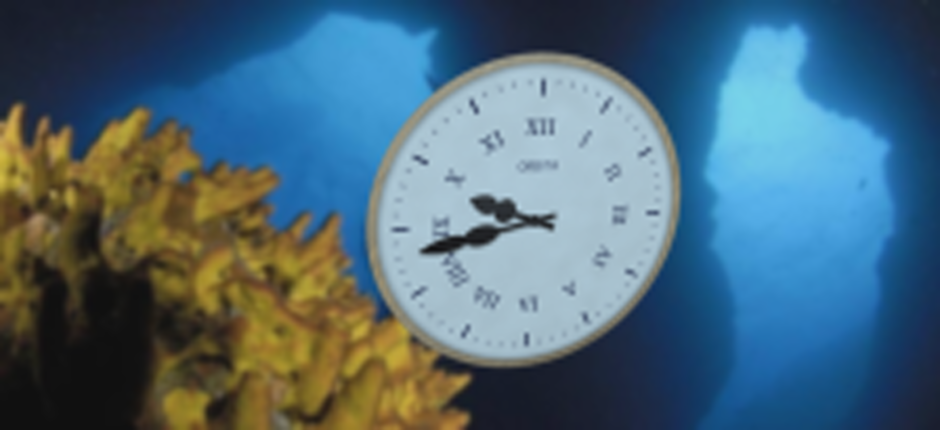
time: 9:43
